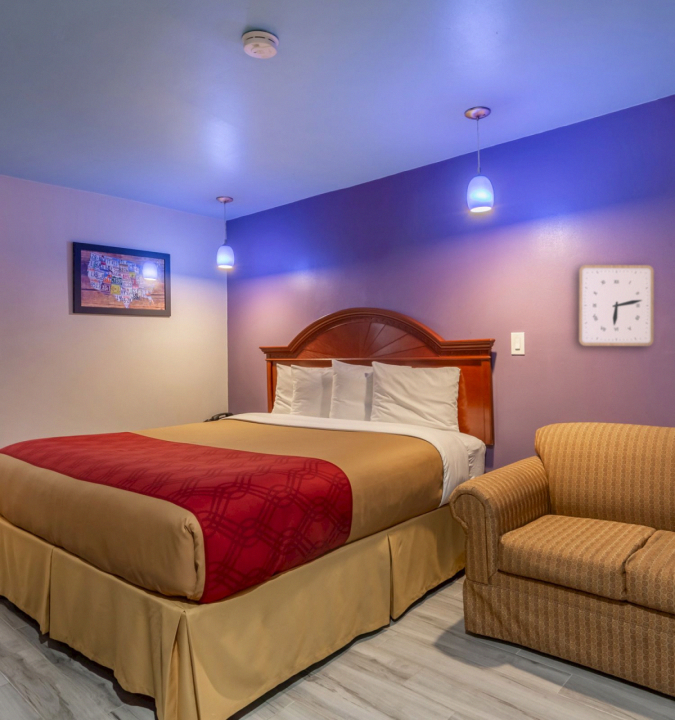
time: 6:13
